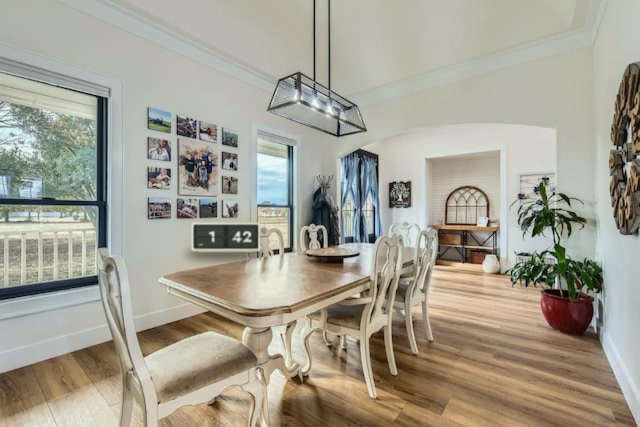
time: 1:42
